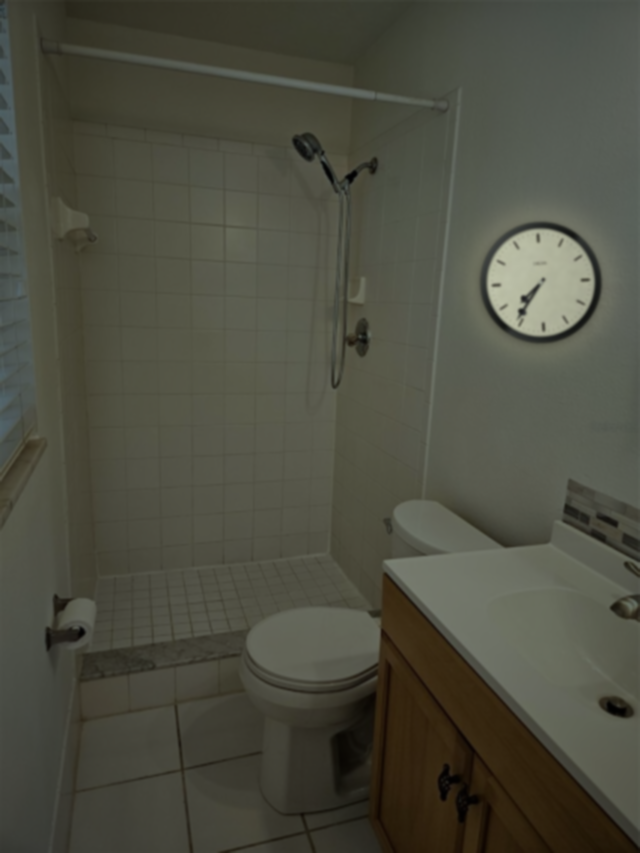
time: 7:36
